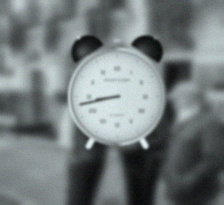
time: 8:43
